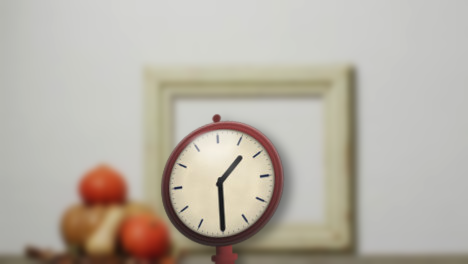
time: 1:30
